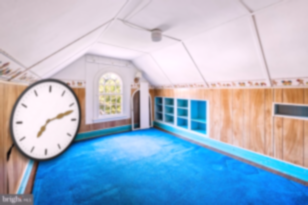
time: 7:12
